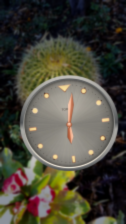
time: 6:02
